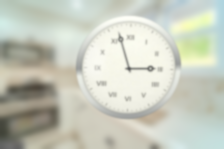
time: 2:57
